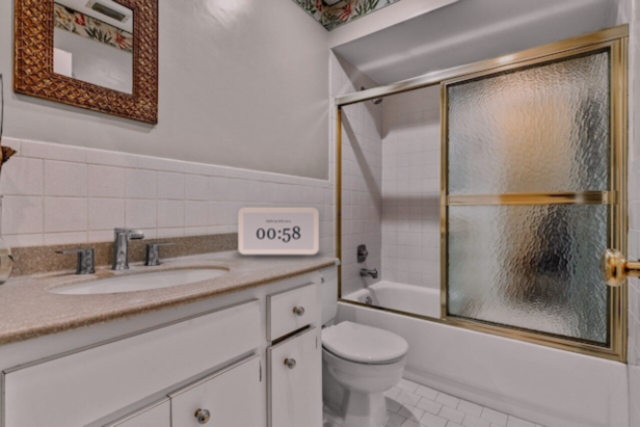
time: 0:58
